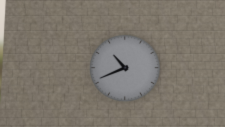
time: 10:41
